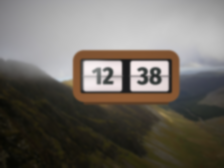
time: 12:38
